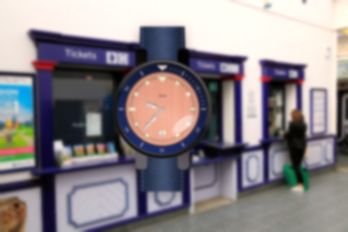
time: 9:37
